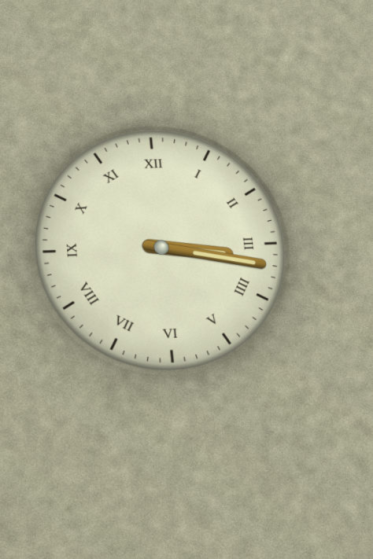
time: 3:17
